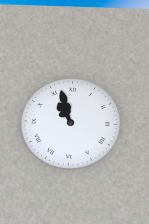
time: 10:57
